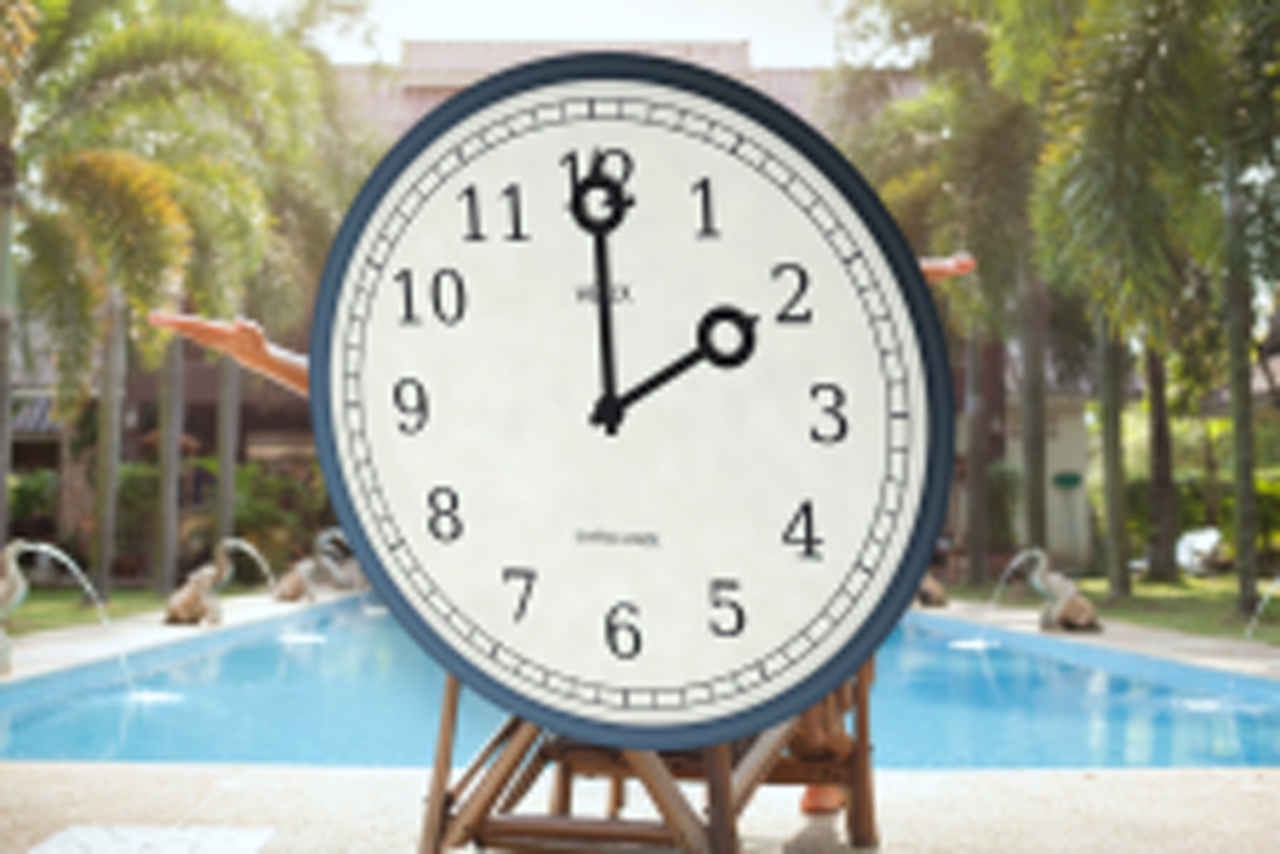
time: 2:00
